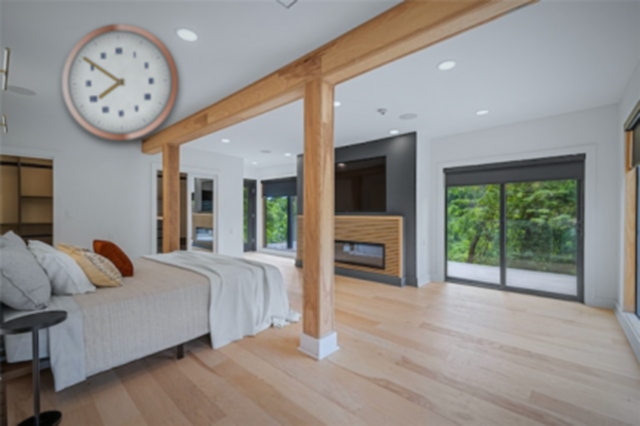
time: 7:51
